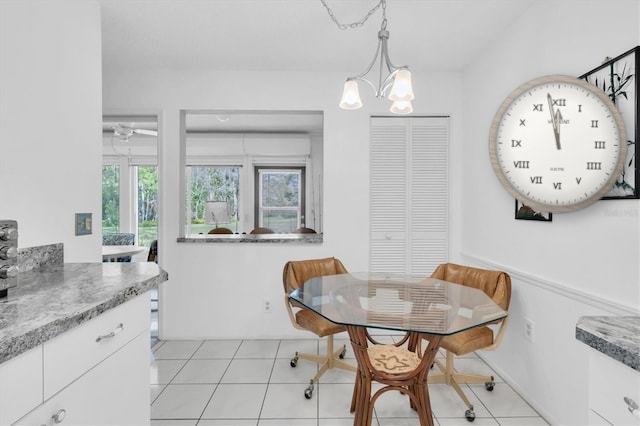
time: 11:58
